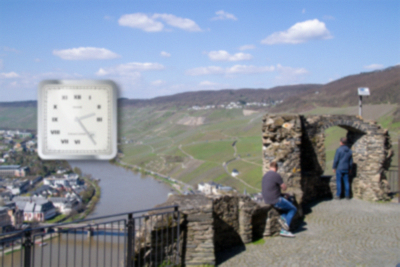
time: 2:24
